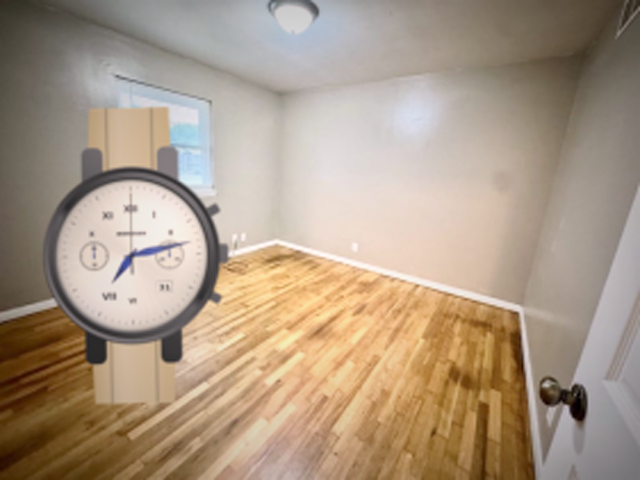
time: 7:13
